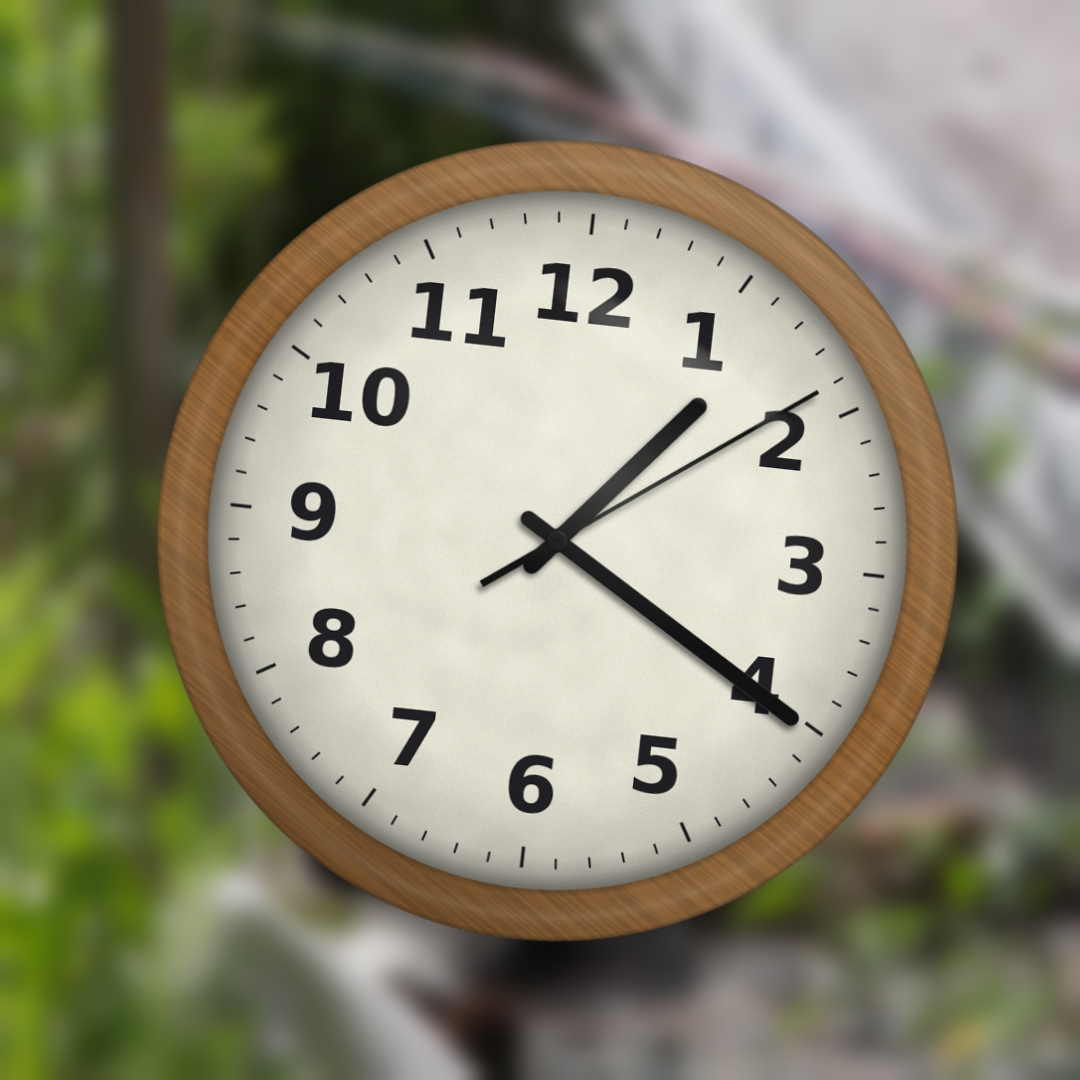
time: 1:20:09
